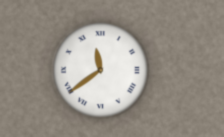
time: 11:39
